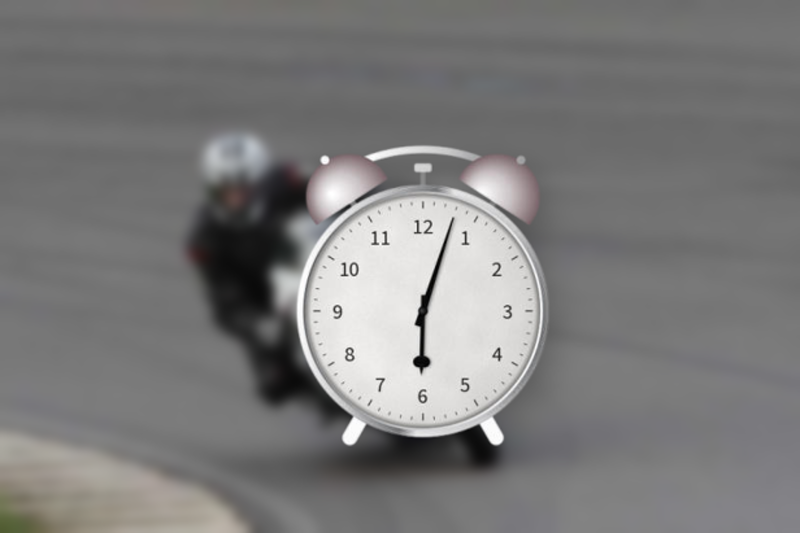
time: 6:03
